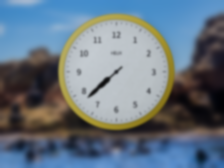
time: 7:38
